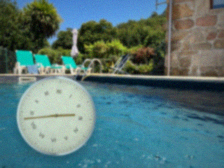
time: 2:43
